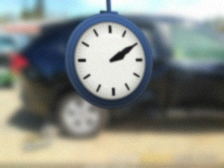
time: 2:10
